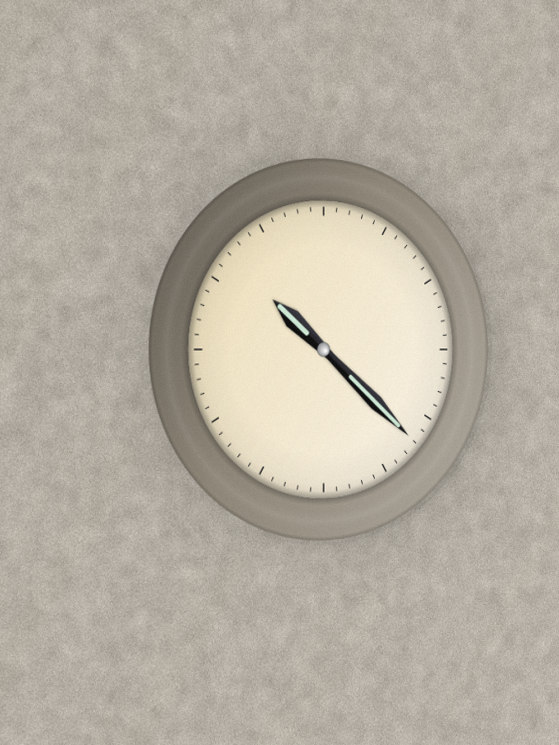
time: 10:22
